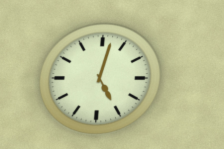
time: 5:02
